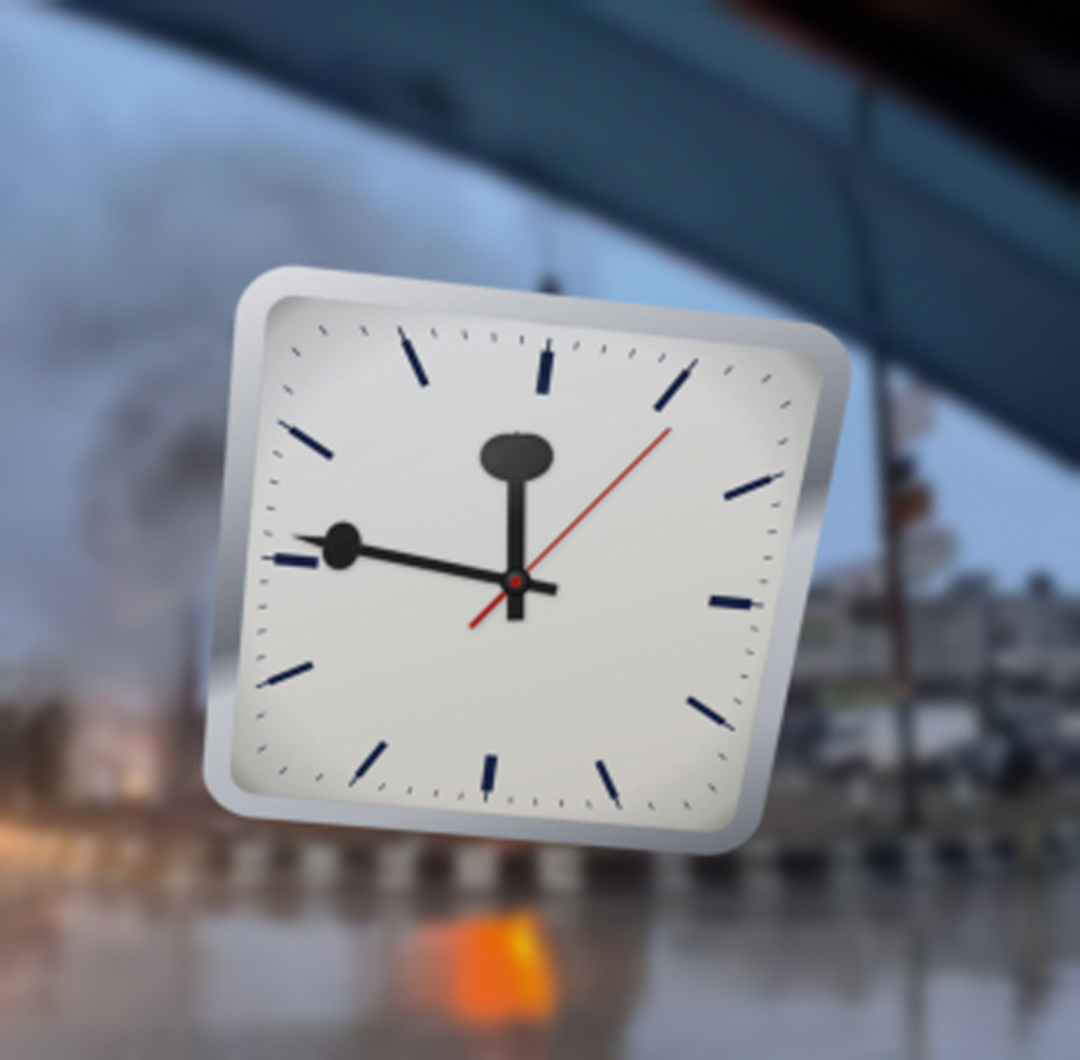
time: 11:46:06
